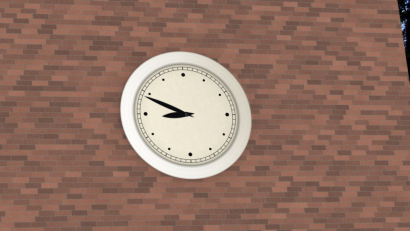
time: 8:49
